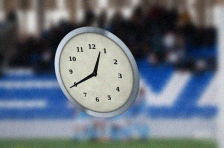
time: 12:40
